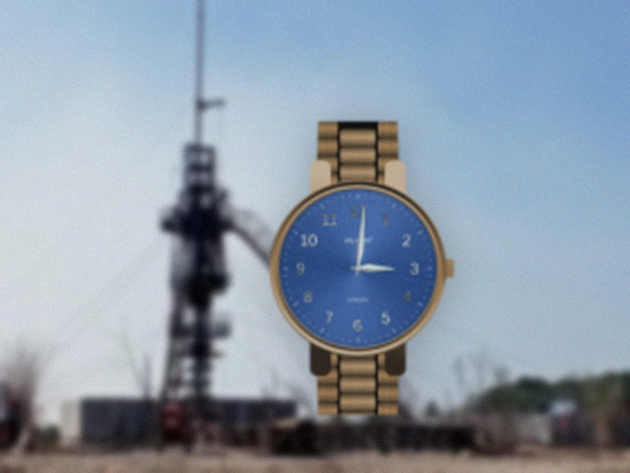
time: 3:01
